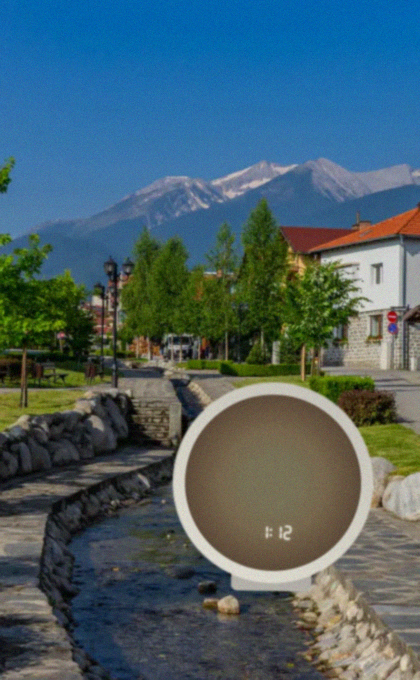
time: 1:12
